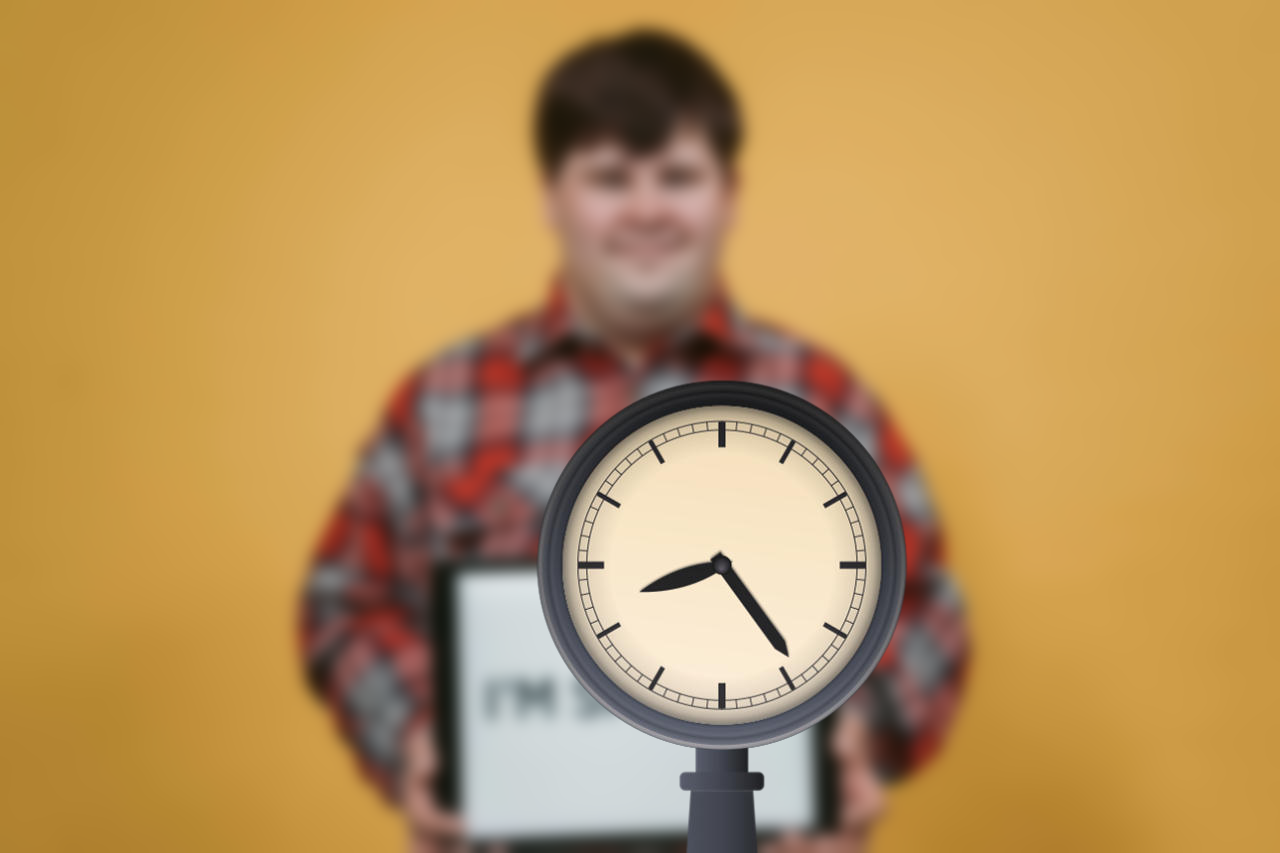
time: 8:24
